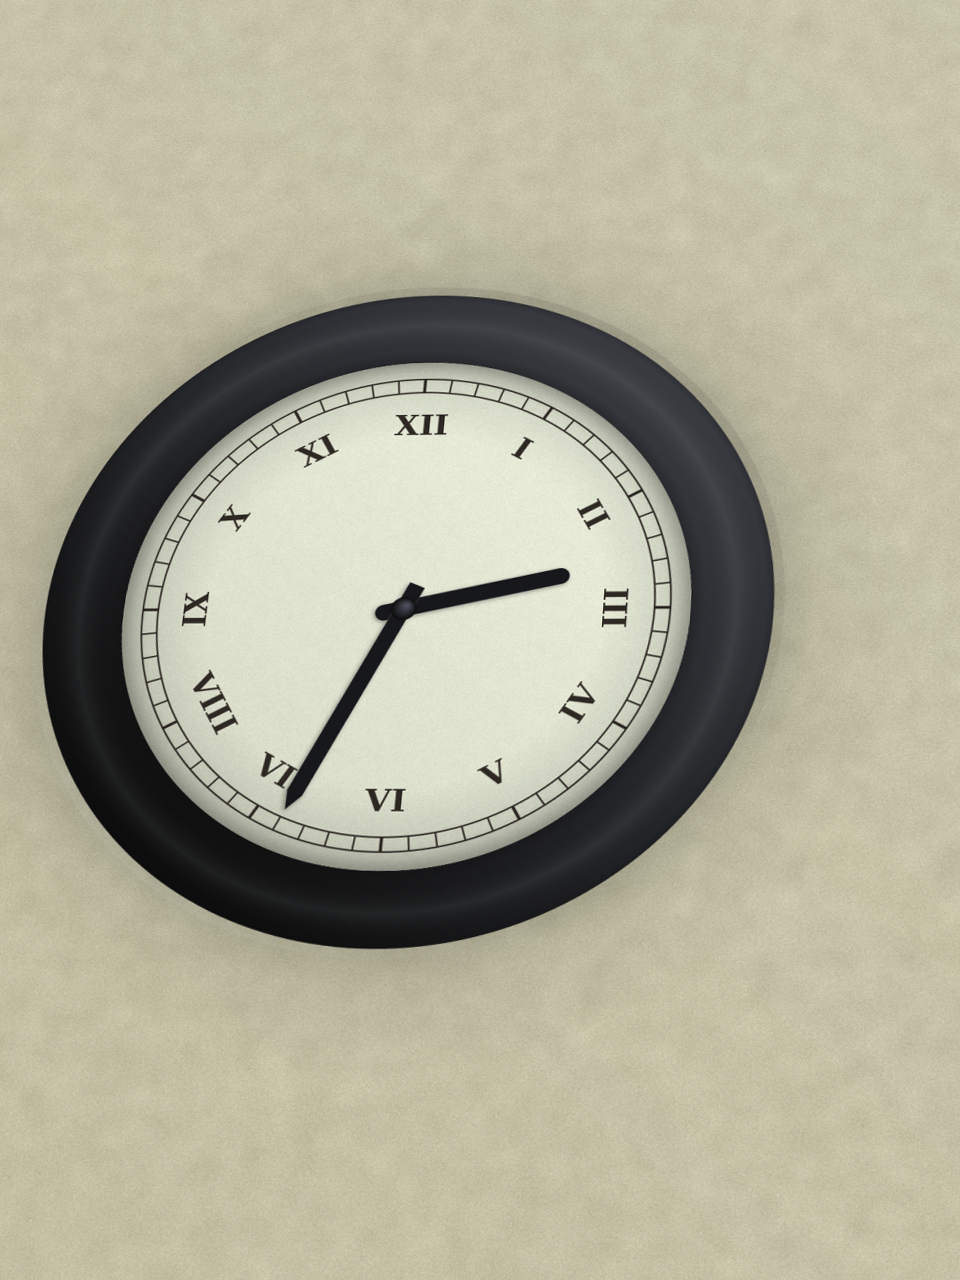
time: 2:34
